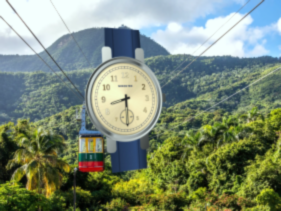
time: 8:30
